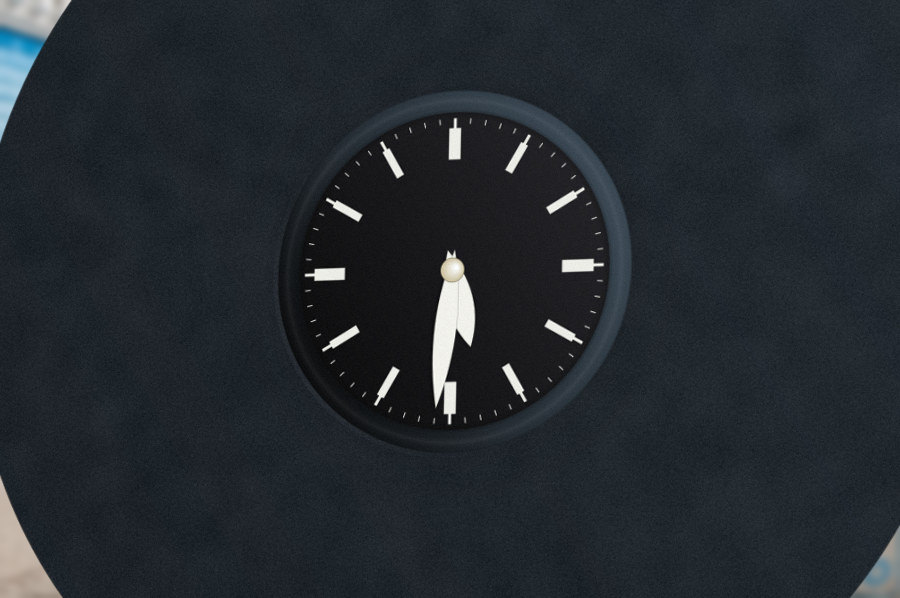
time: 5:31
